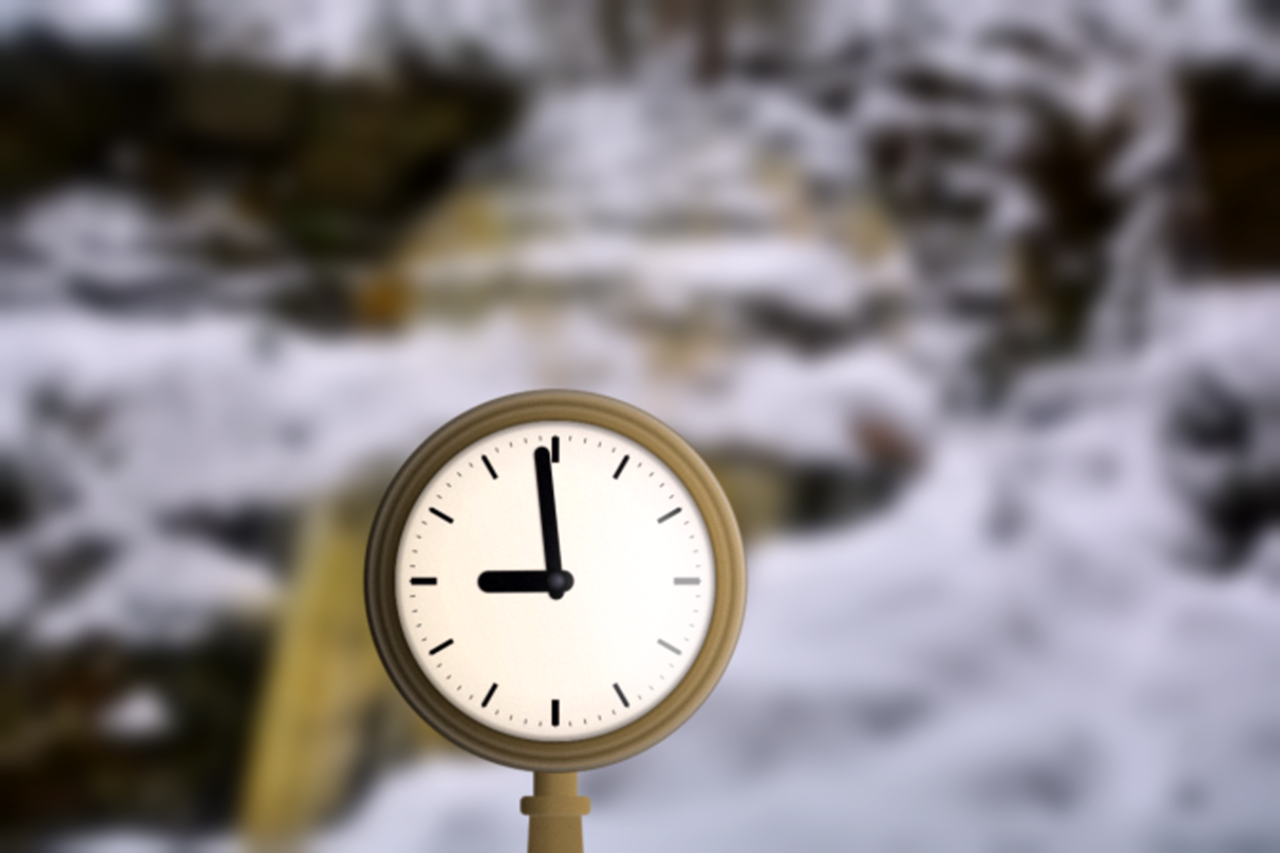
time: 8:59
